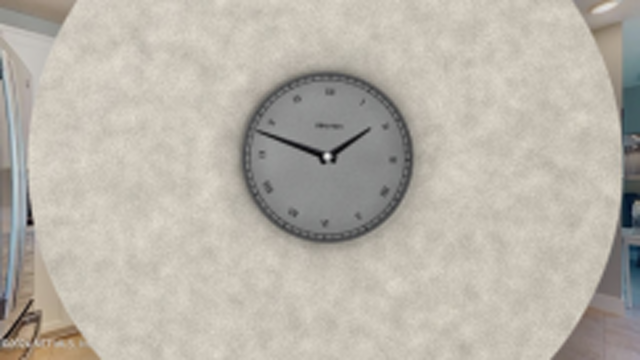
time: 1:48
